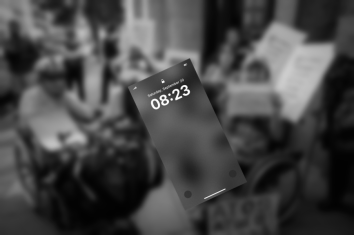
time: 8:23
